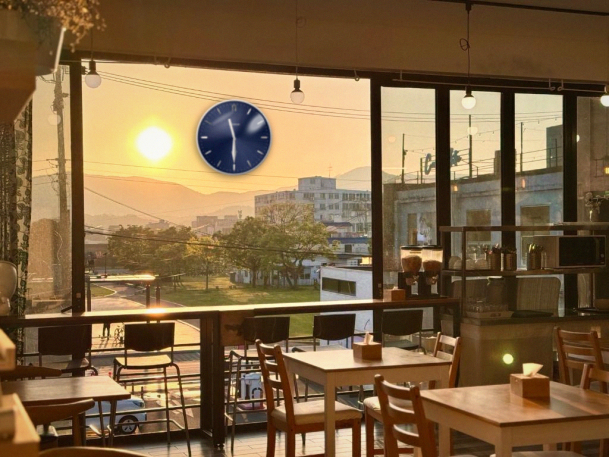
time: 11:30
